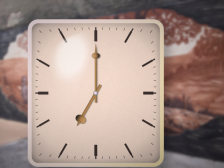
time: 7:00
